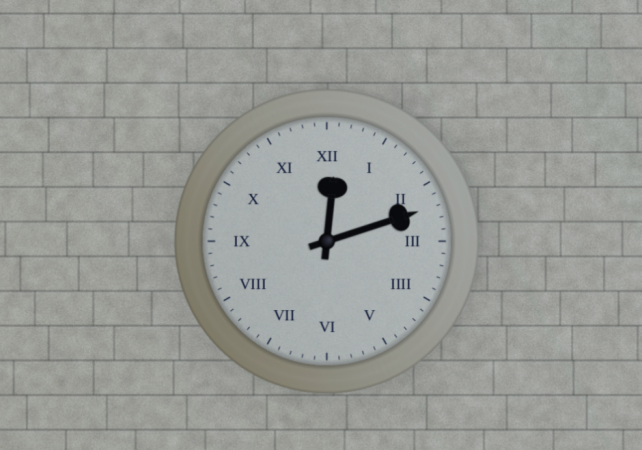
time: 12:12
